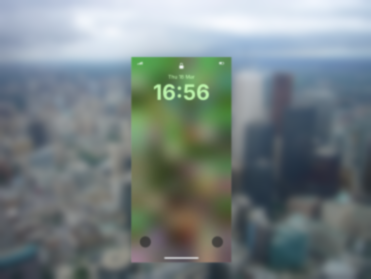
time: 16:56
